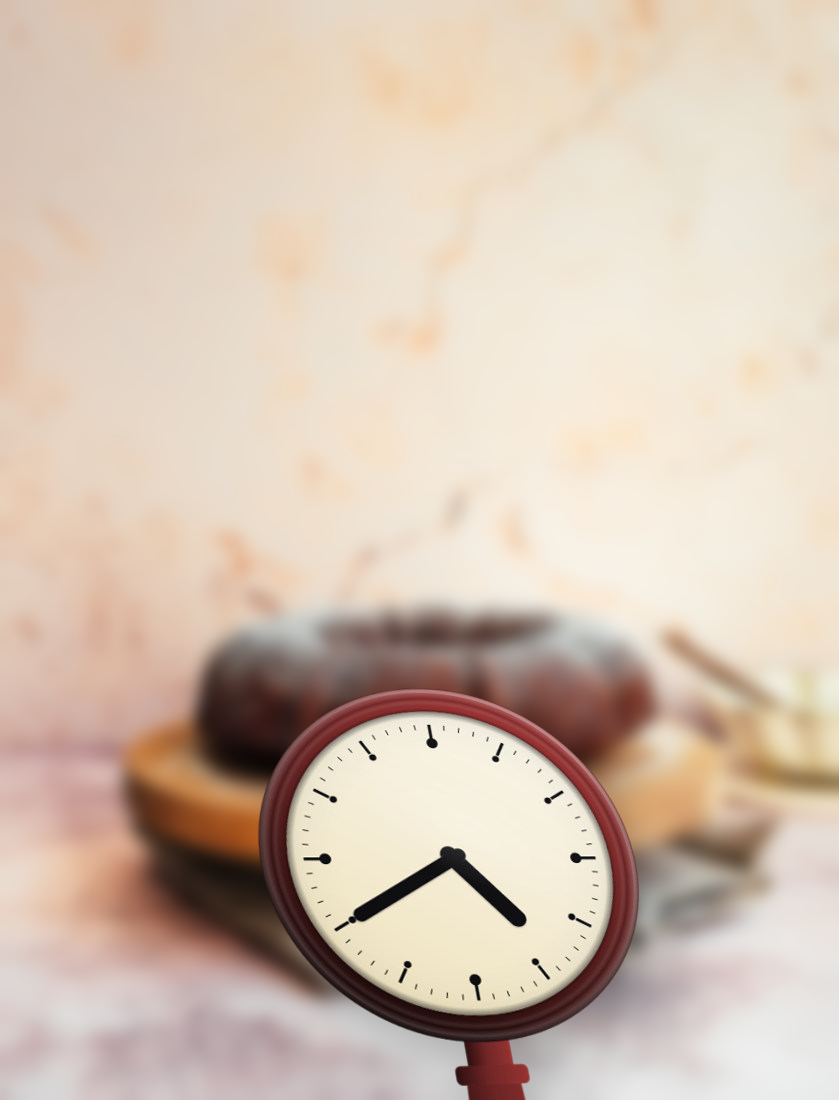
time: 4:40
